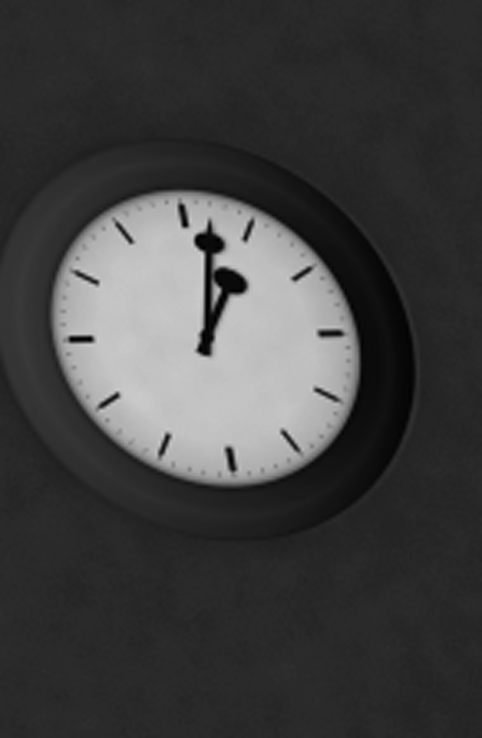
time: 1:02
